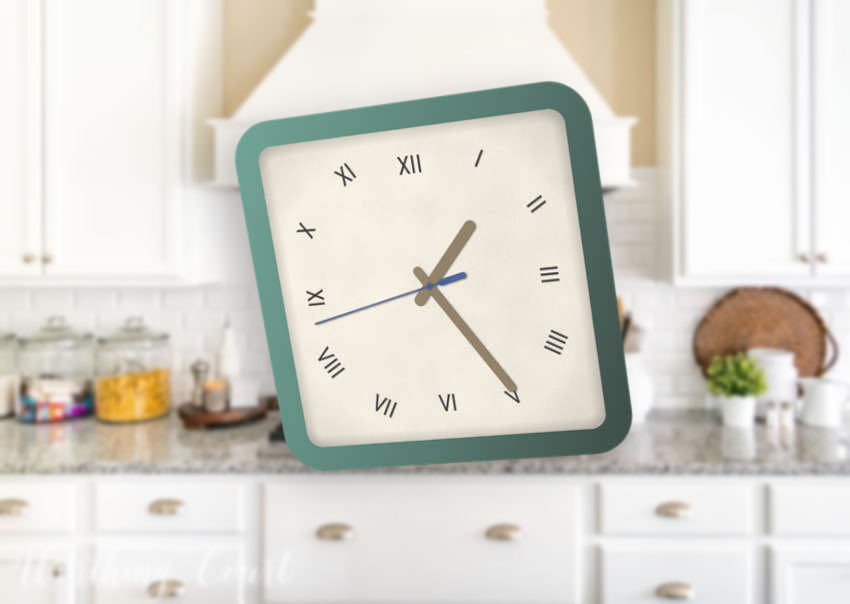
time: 1:24:43
